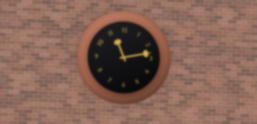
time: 11:13
